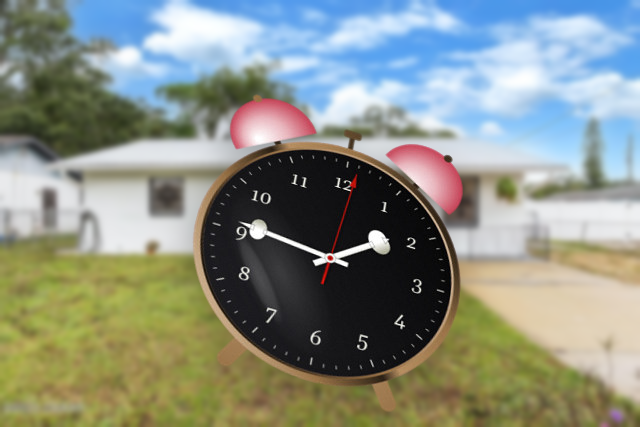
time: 1:46:01
